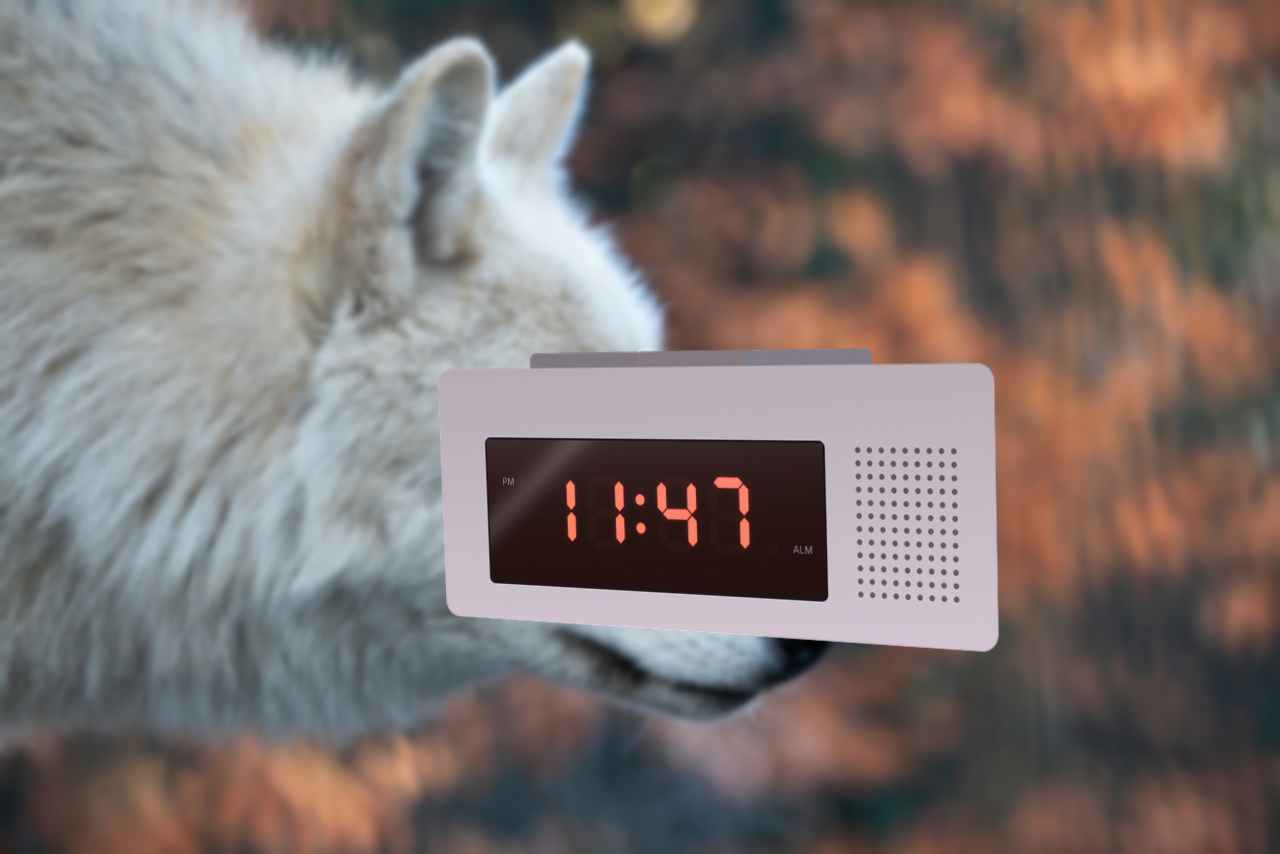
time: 11:47
